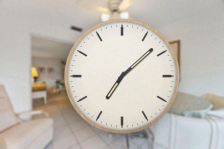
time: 7:08
